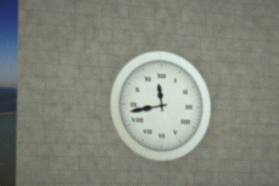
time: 11:43
